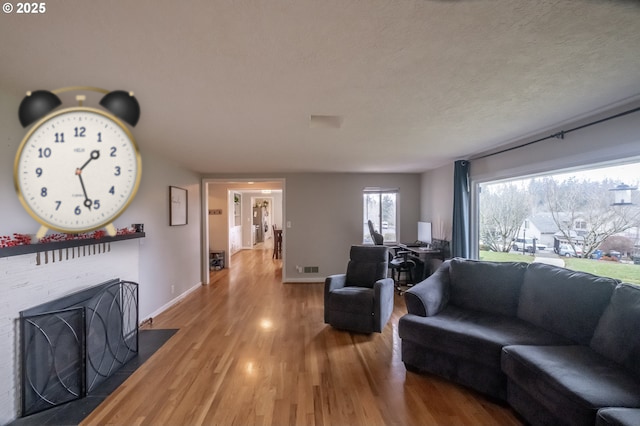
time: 1:27
